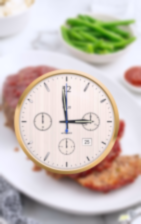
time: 2:59
